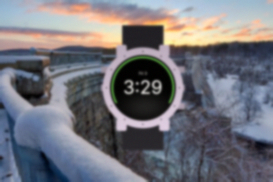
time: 3:29
